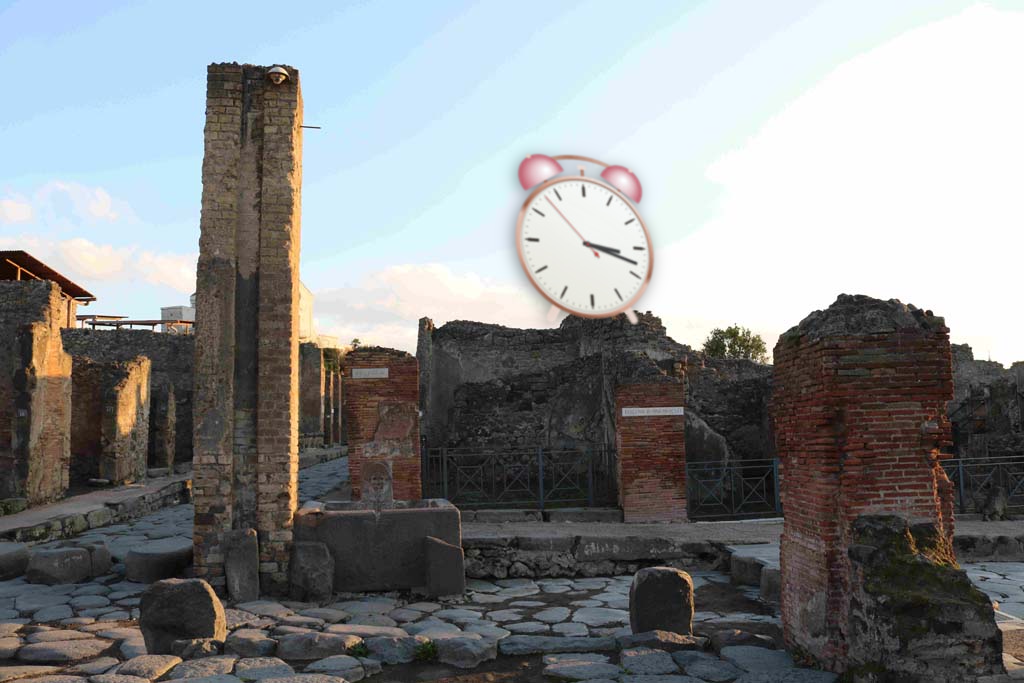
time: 3:17:53
